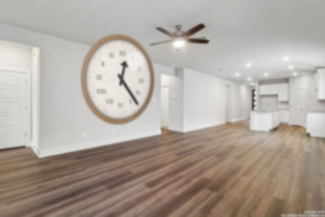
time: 12:23
